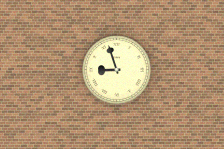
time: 8:57
